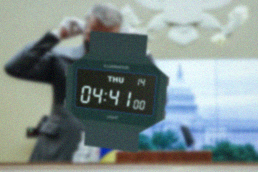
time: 4:41
